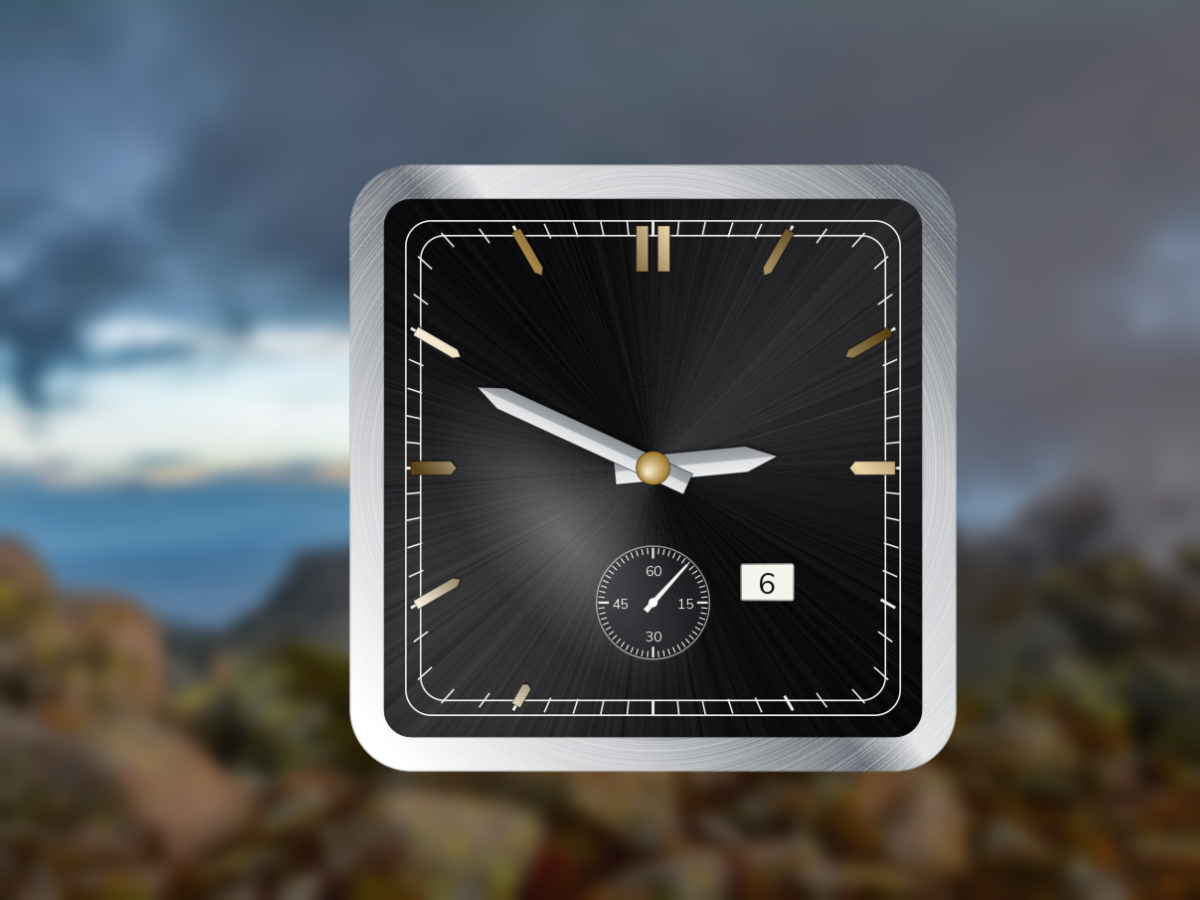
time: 2:49:07
